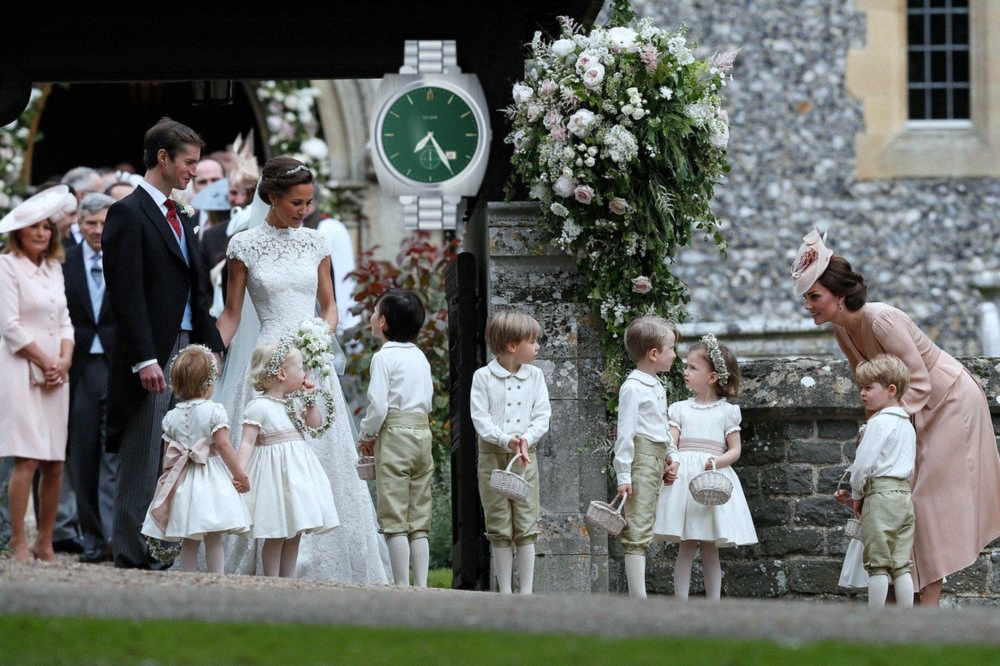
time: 7:25
